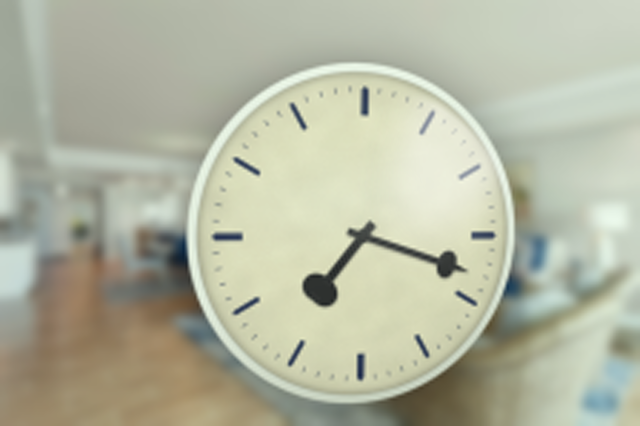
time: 7:18
